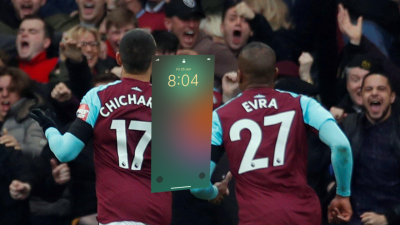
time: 8:04
